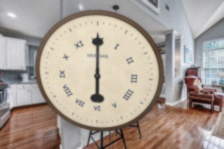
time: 6:00
